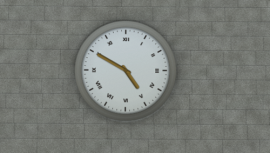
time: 4:50
